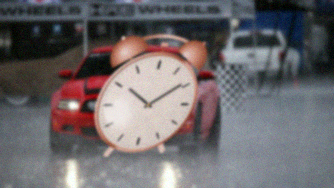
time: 10:09
